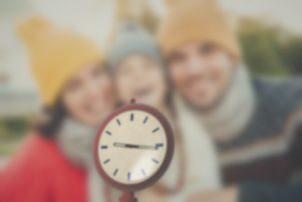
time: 9:16
